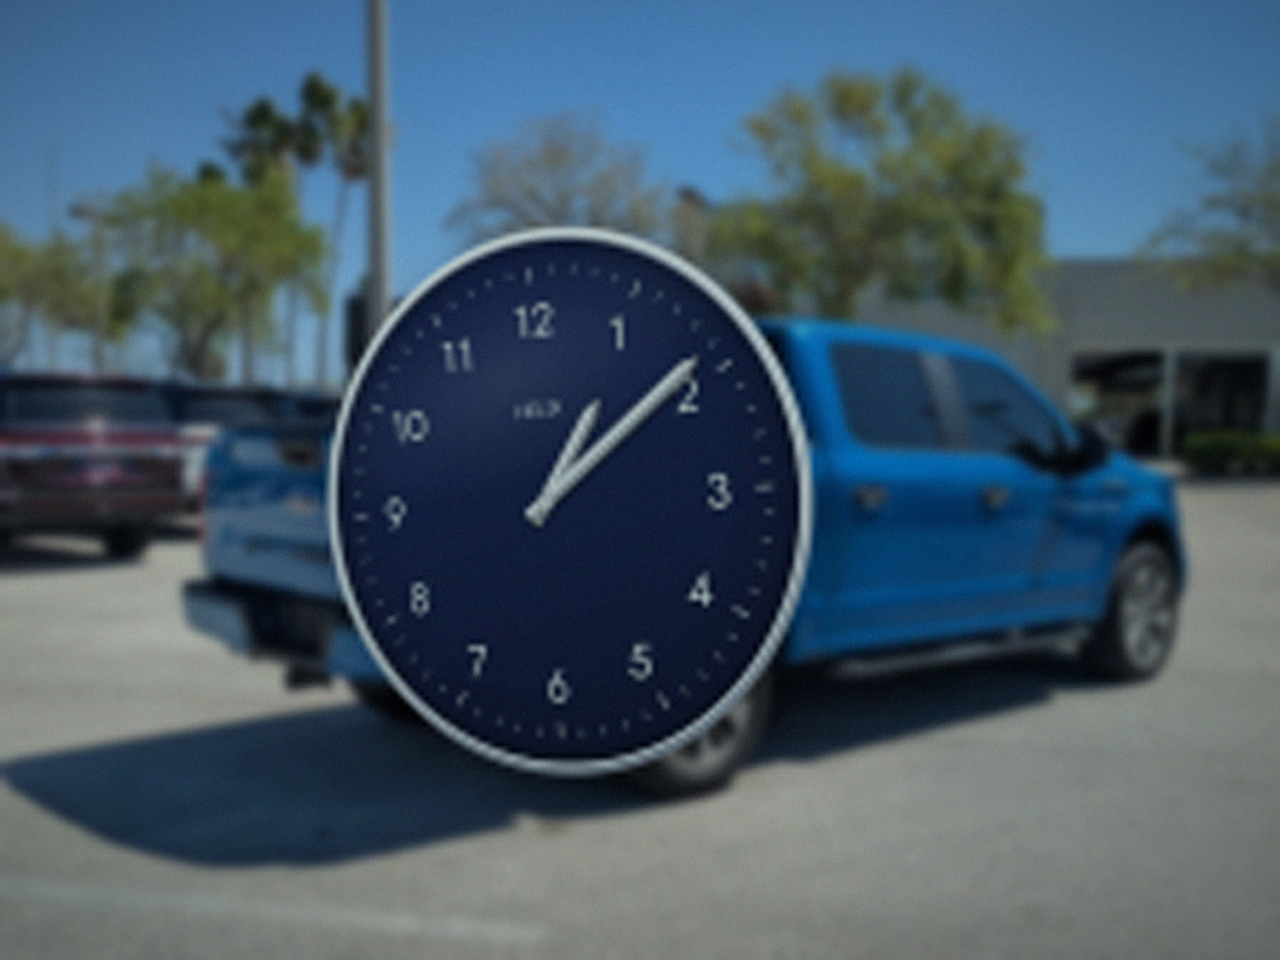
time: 1:09
